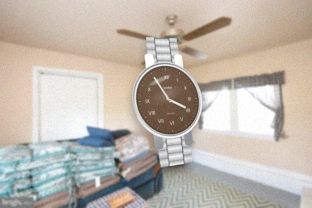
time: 3:55
